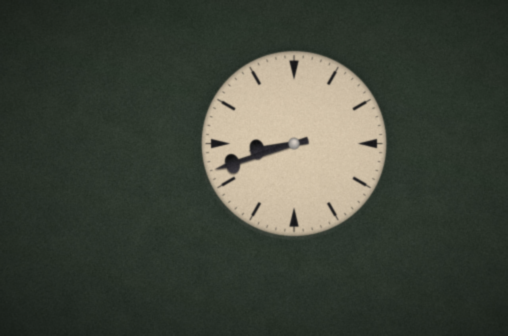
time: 8:42
